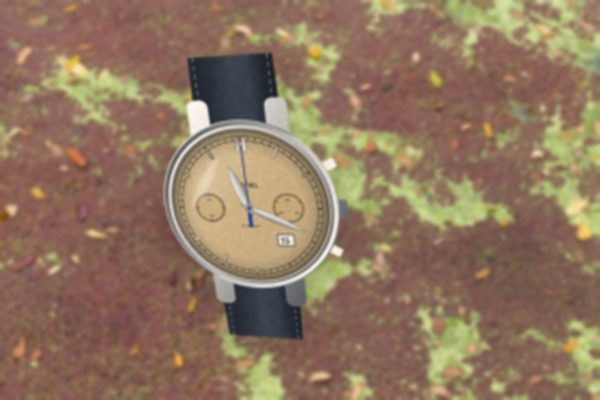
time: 11:19
